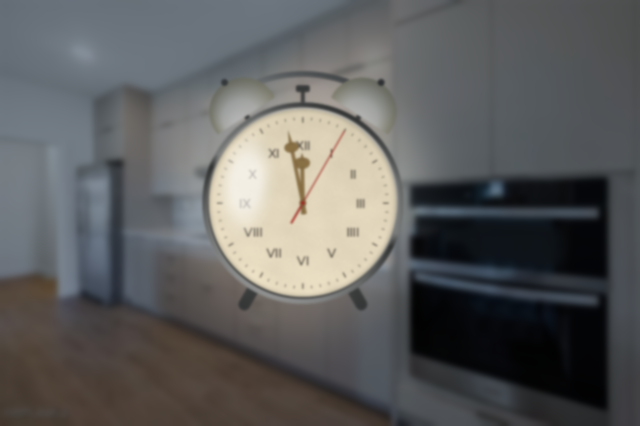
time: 11:58:05
